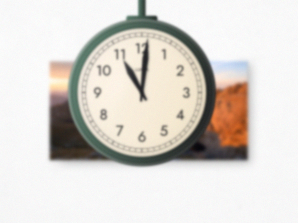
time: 11:01
